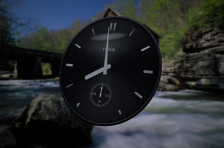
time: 7:59
